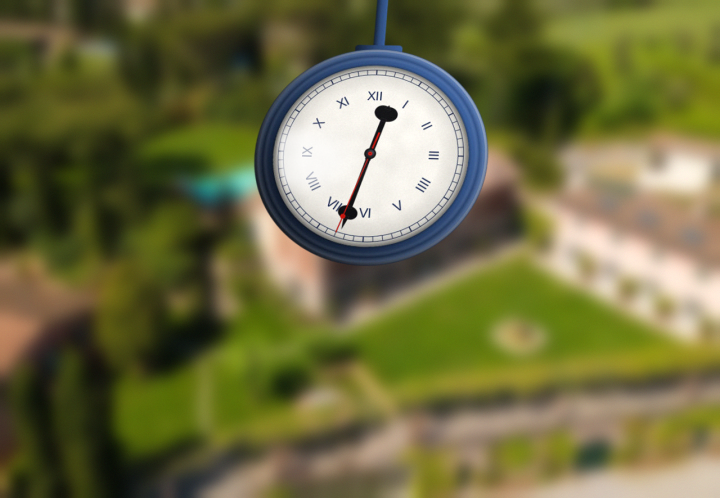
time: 12:32:33
